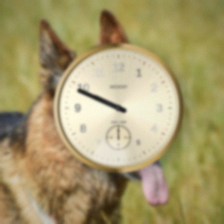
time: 9:49
